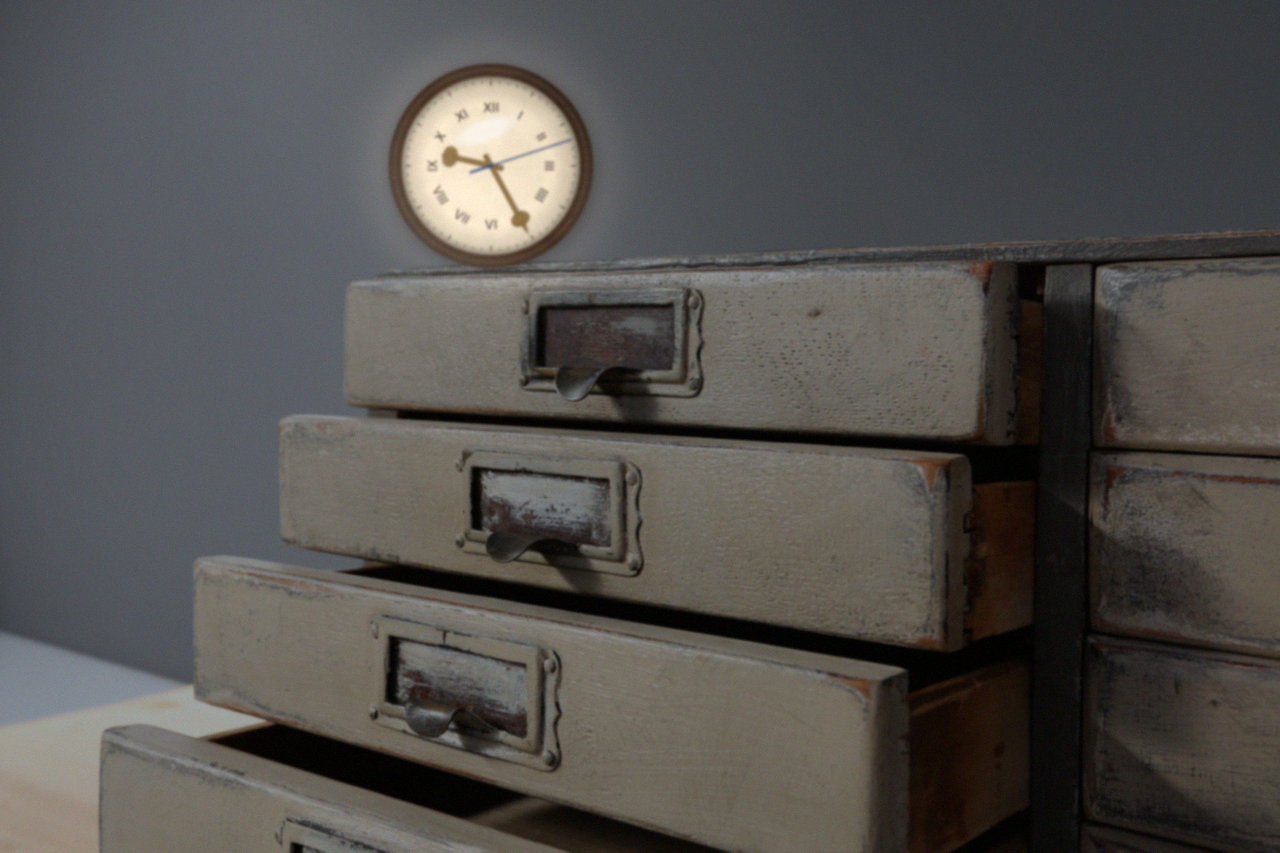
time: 9:25:12
